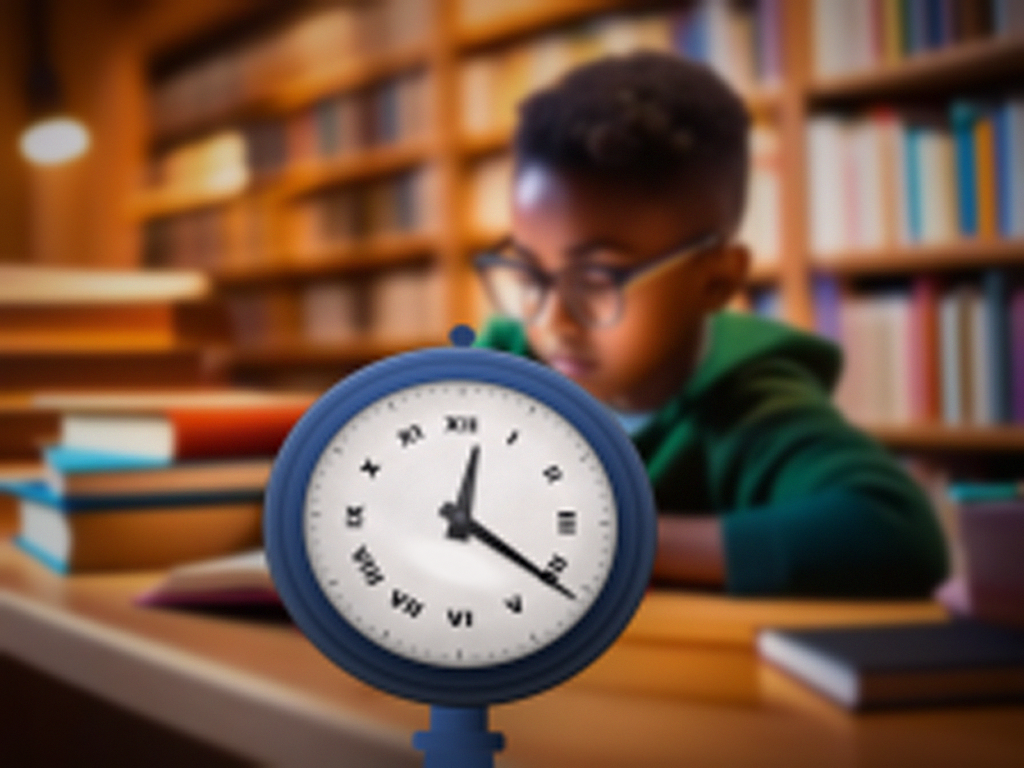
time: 12:21
